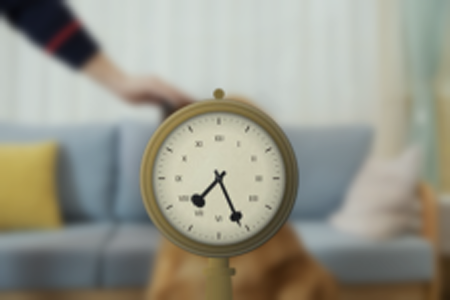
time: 7:26
